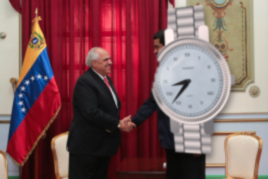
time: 8:37
